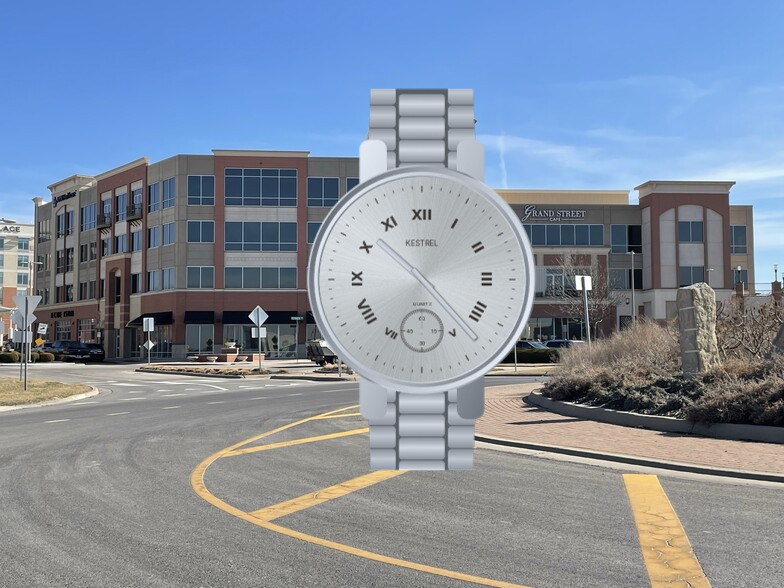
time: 10:23
